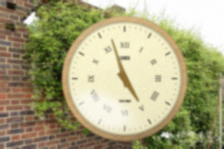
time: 4:57
